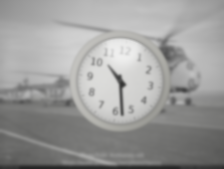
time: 10:28
